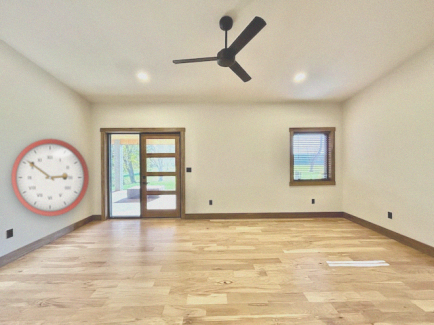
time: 2:51
